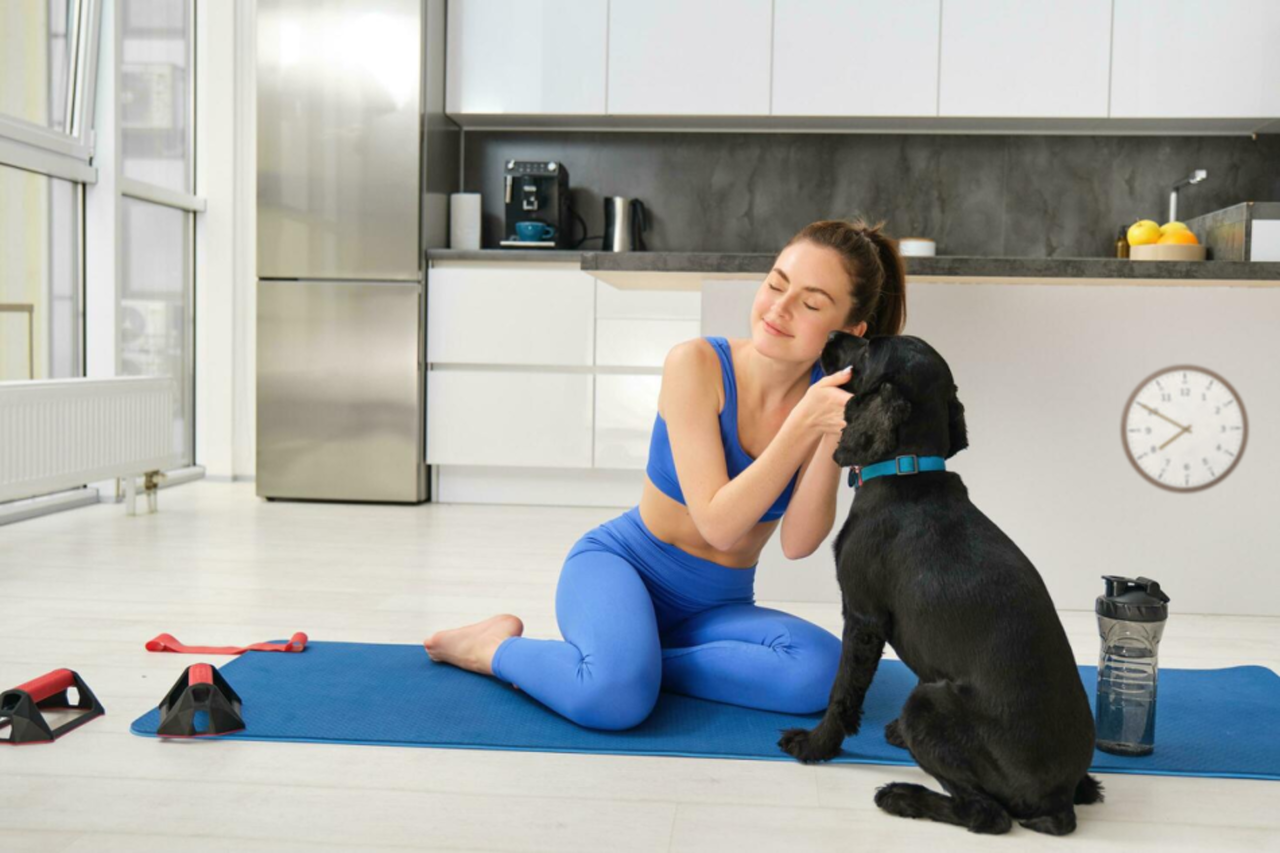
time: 7:50
